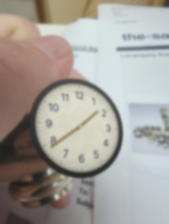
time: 1:39
